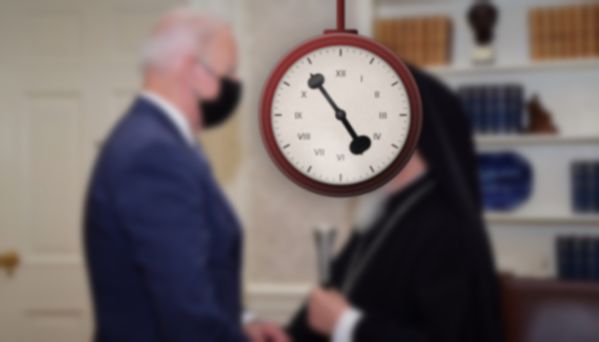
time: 4:54
